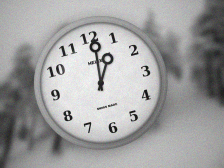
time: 1:01
